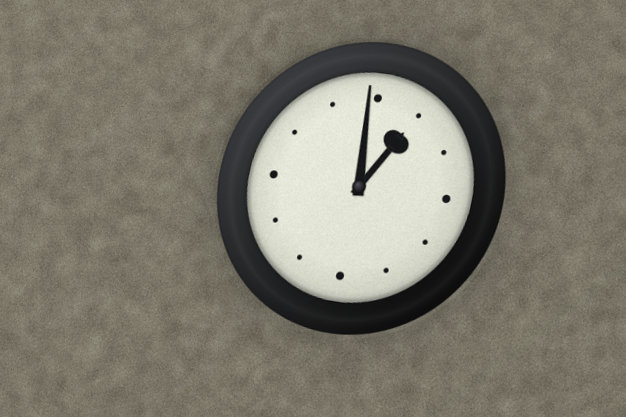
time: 12:59
